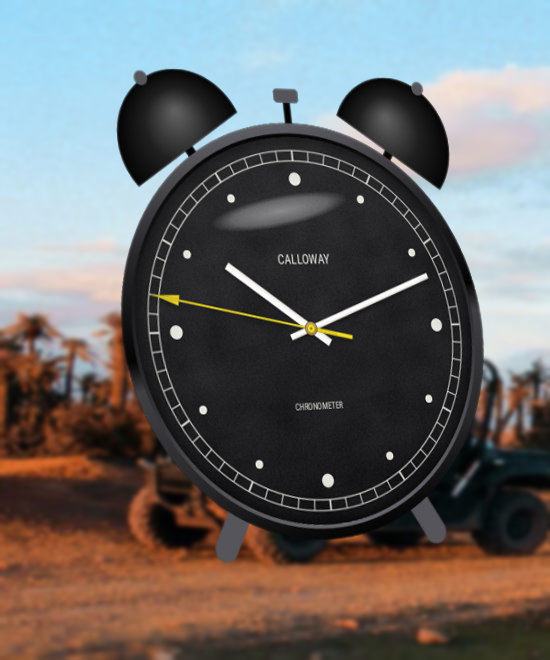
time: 10:11:47
